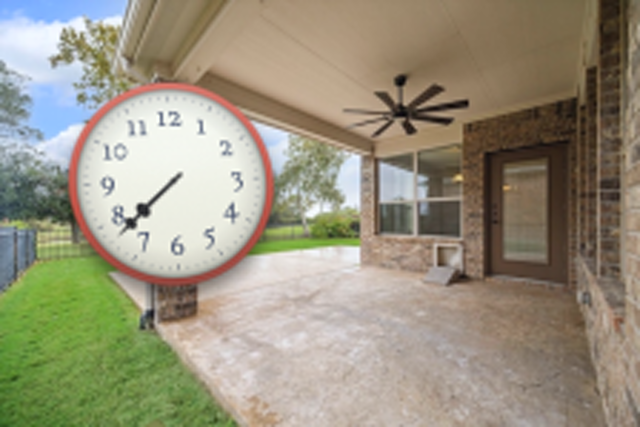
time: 7:38
